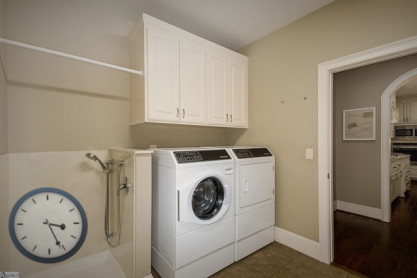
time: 3:26
